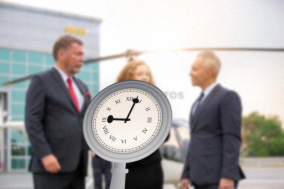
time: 9:03
